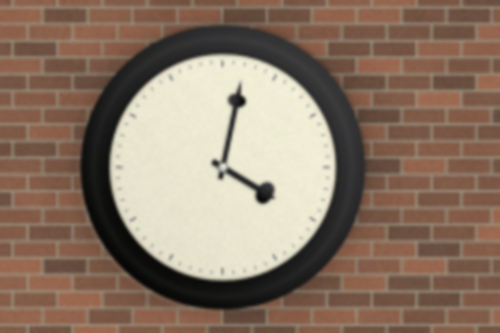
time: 4:02
